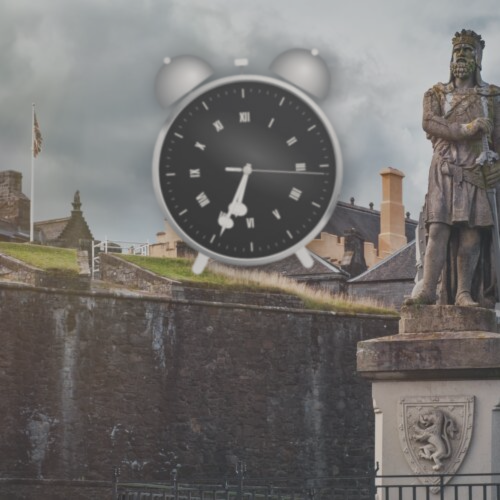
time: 6:34:16
